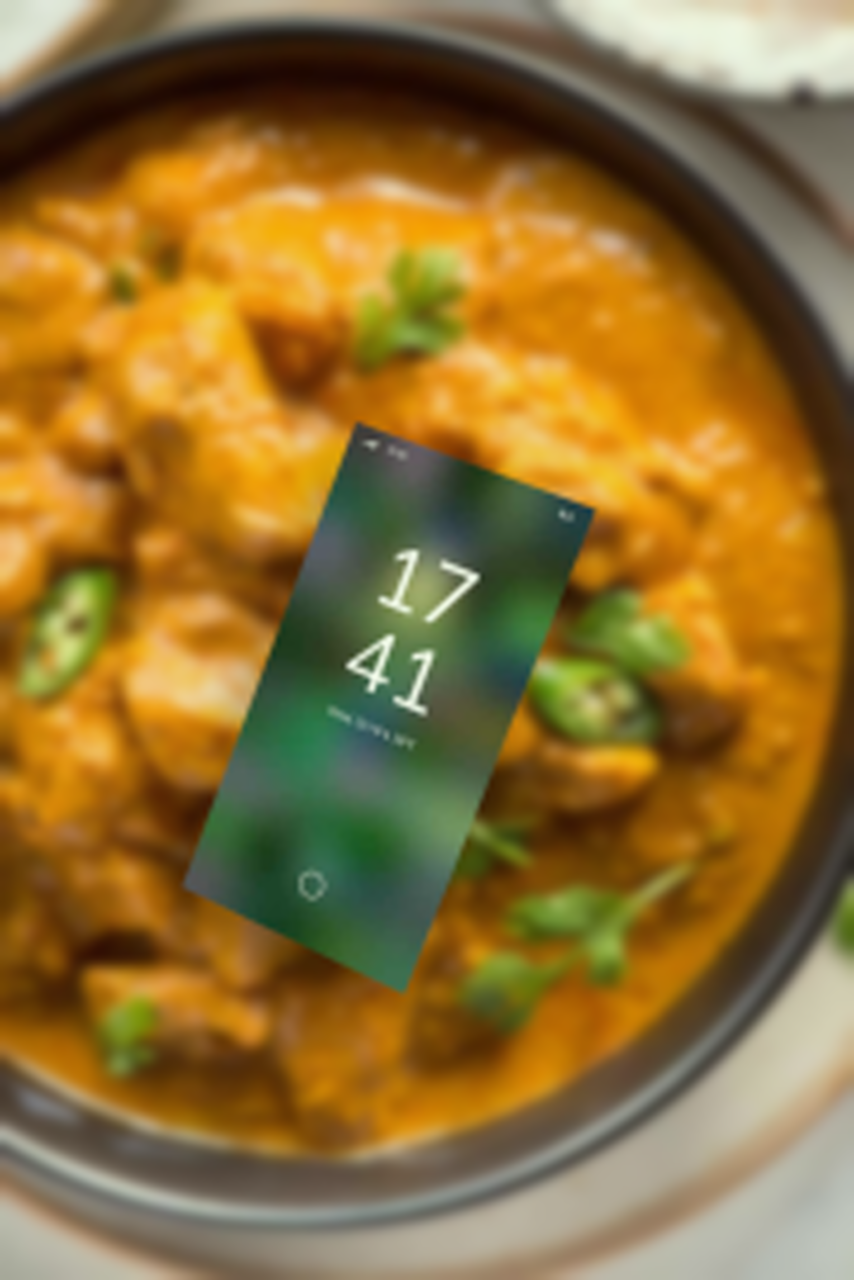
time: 17:41
